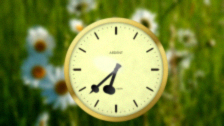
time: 6:38
